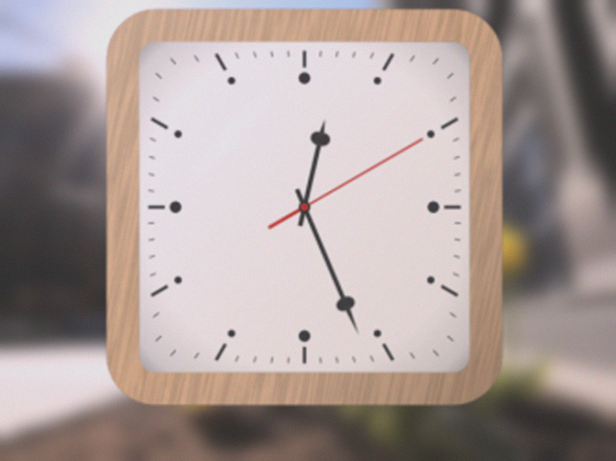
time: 12:26:10
